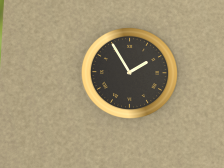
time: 1:55
